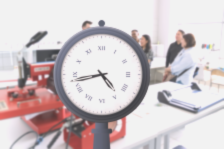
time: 4:43
